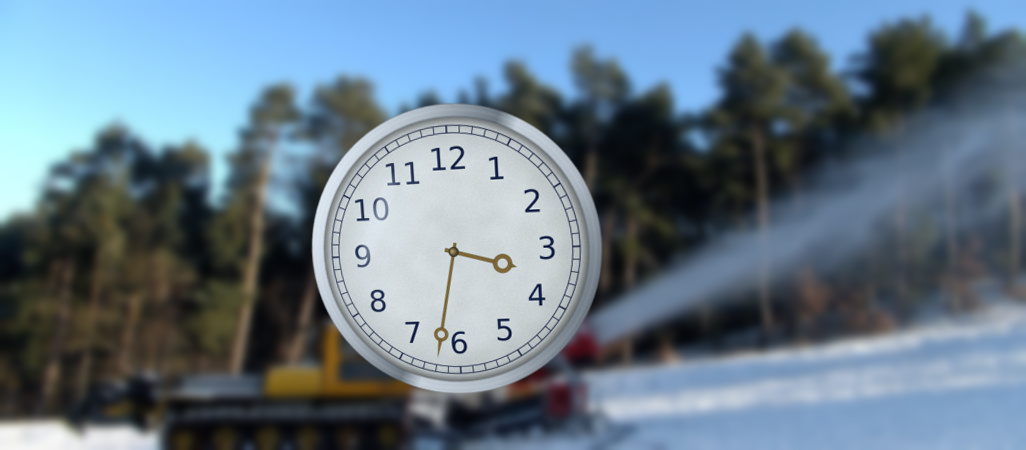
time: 3:32
